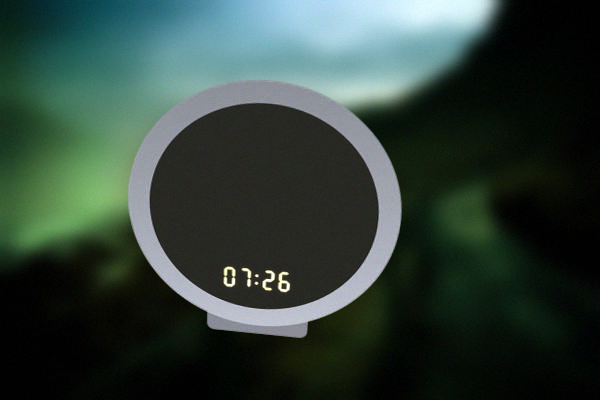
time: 7:26
